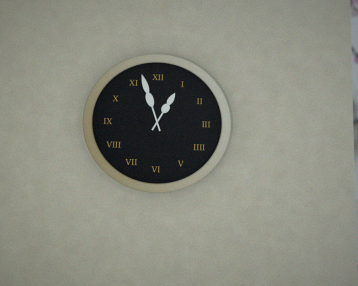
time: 12:57
